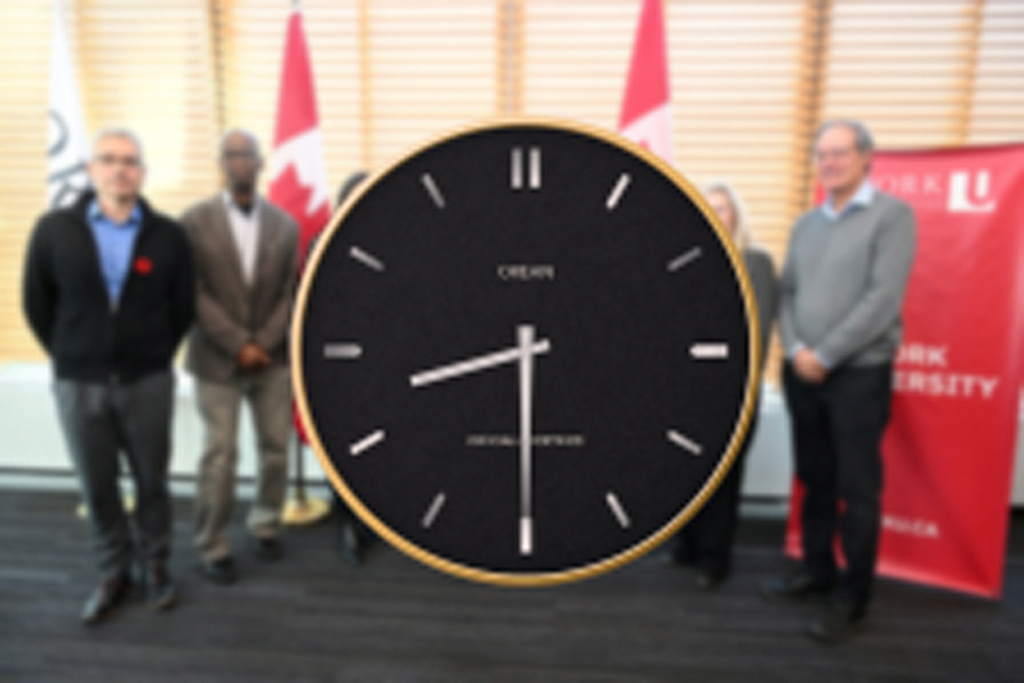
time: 8:30
